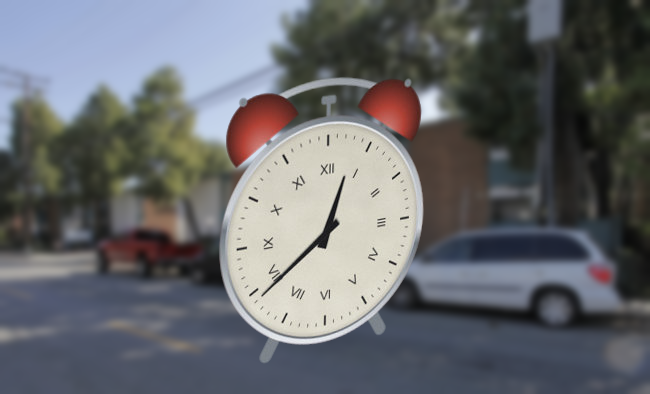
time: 12:39
